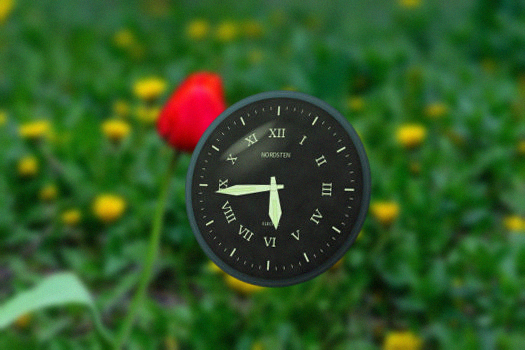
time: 5:44
